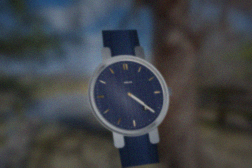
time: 4:22
